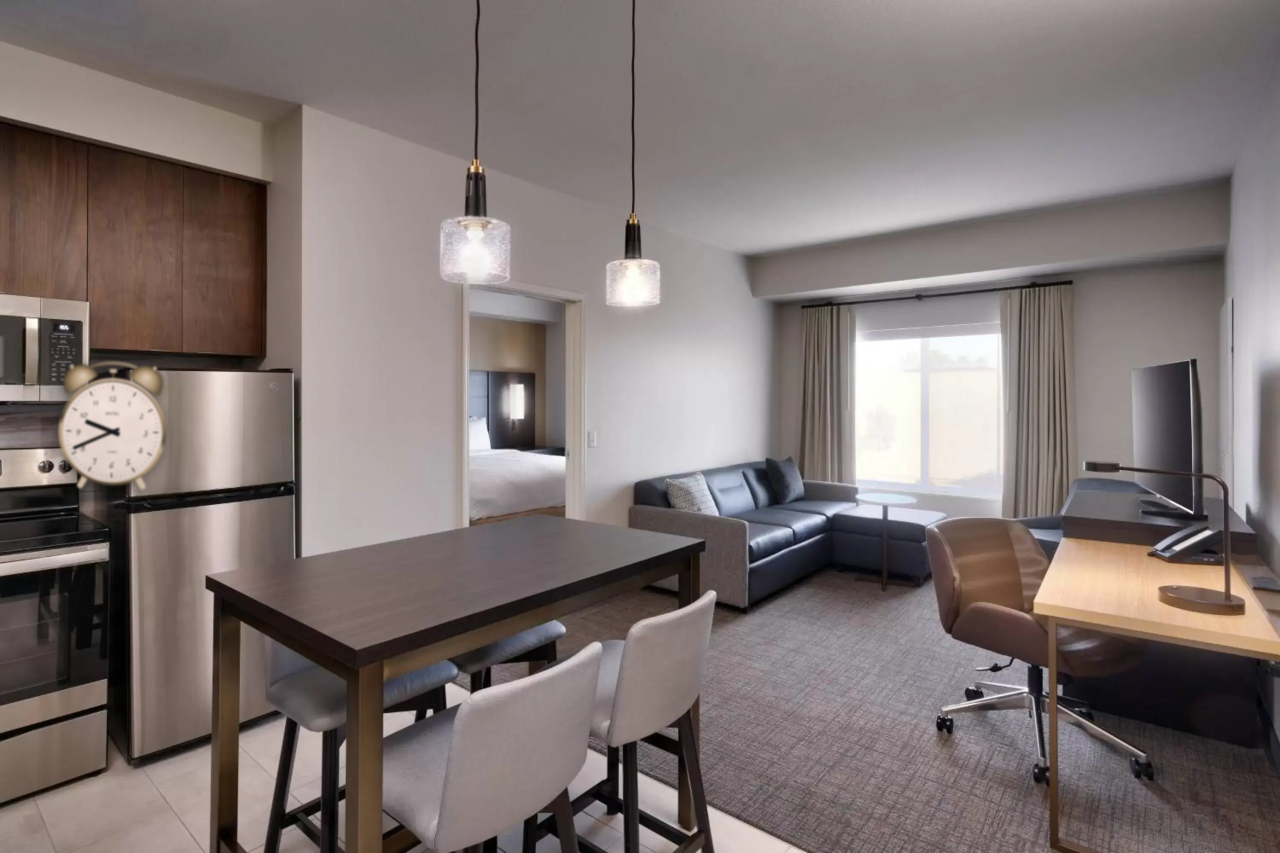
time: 9:41
